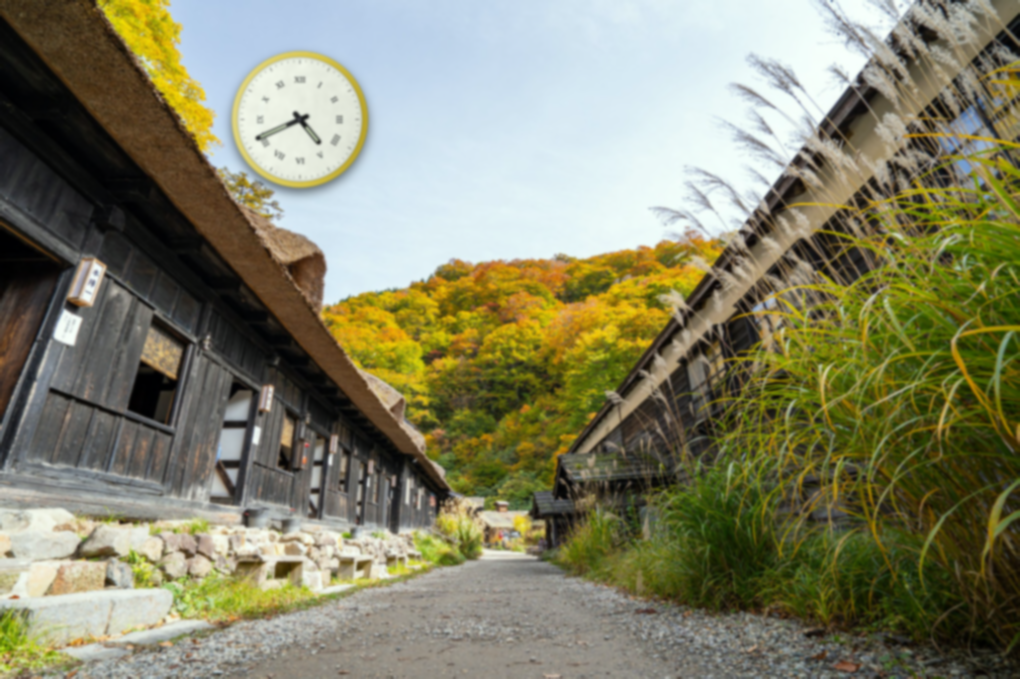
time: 4:41
